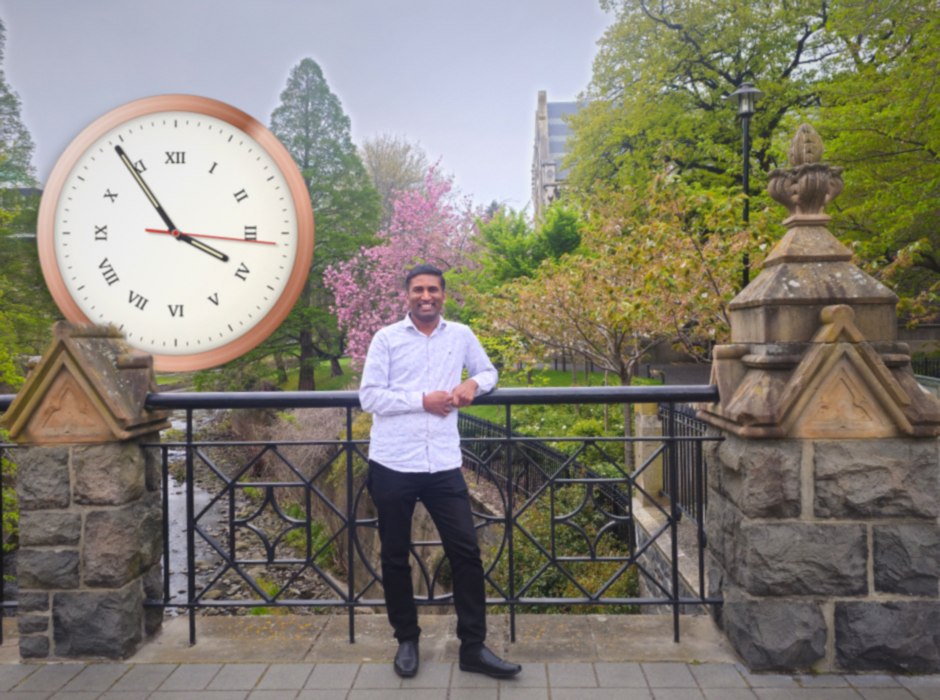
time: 3:54:16
